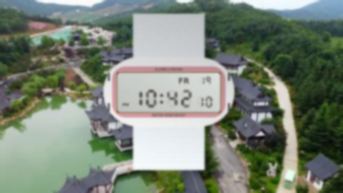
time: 10:42:10
